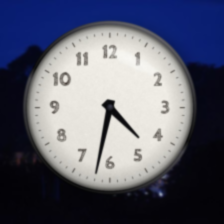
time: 4:32
